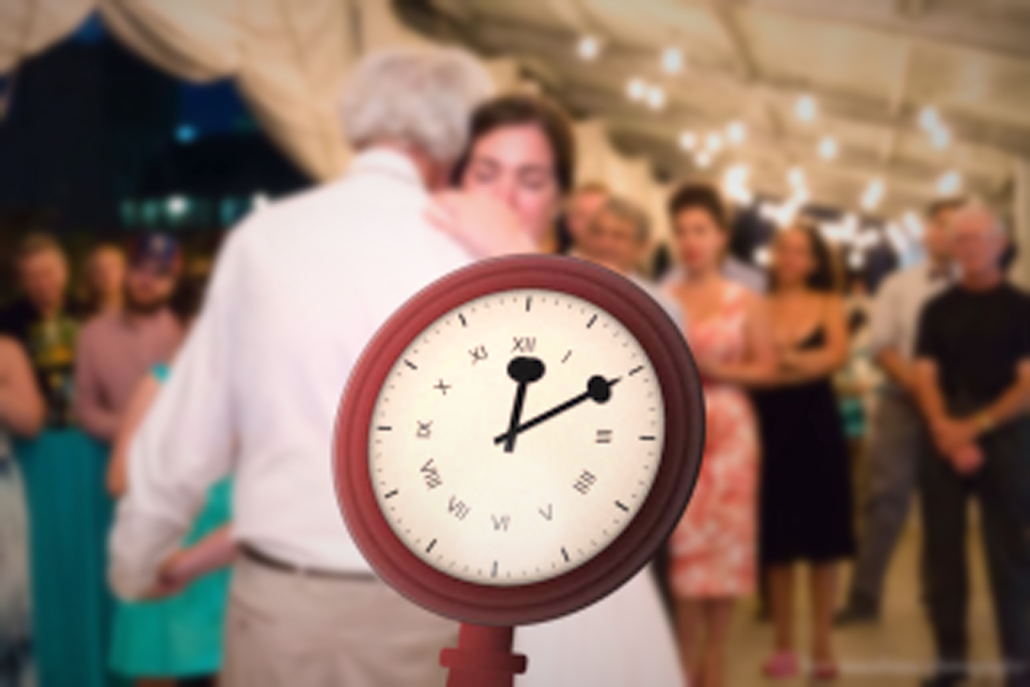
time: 12:10
